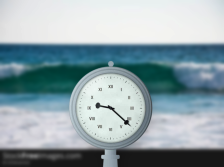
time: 9:22
